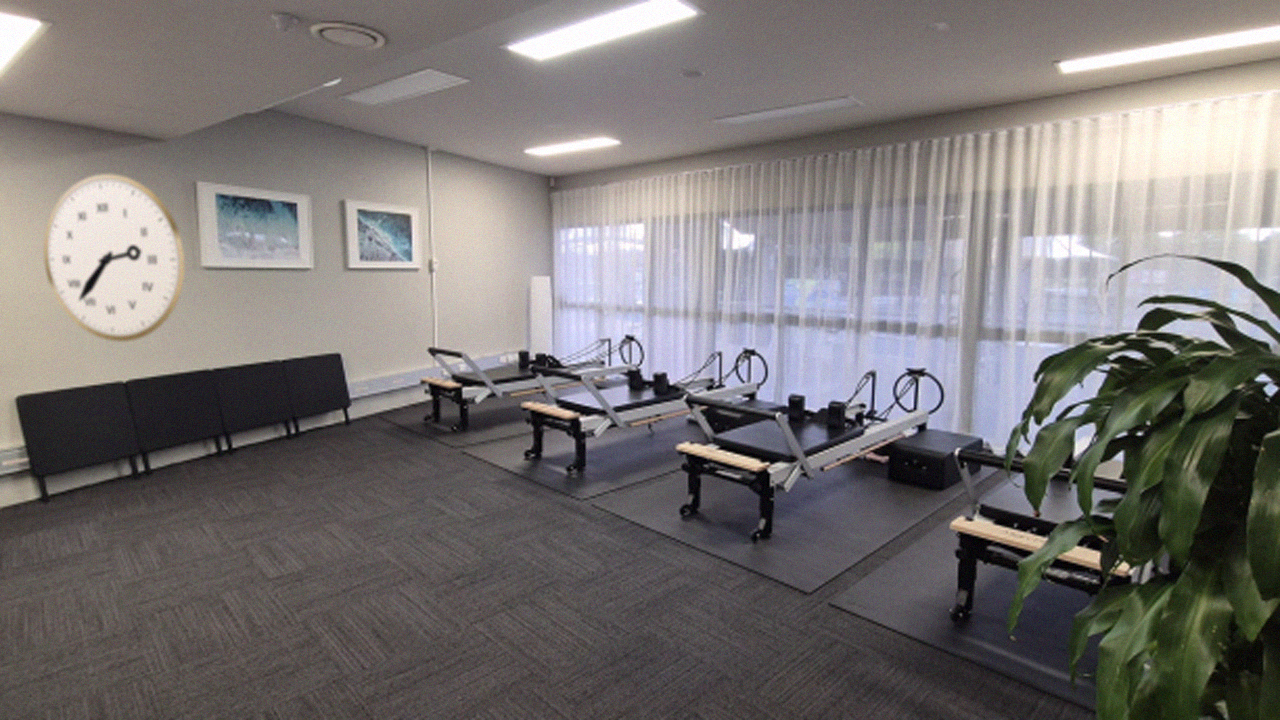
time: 2:37
